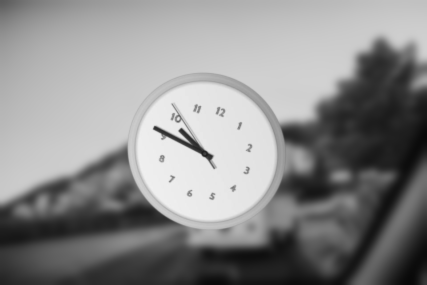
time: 9:45:51
